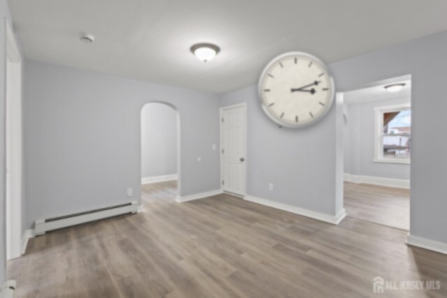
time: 3:12
